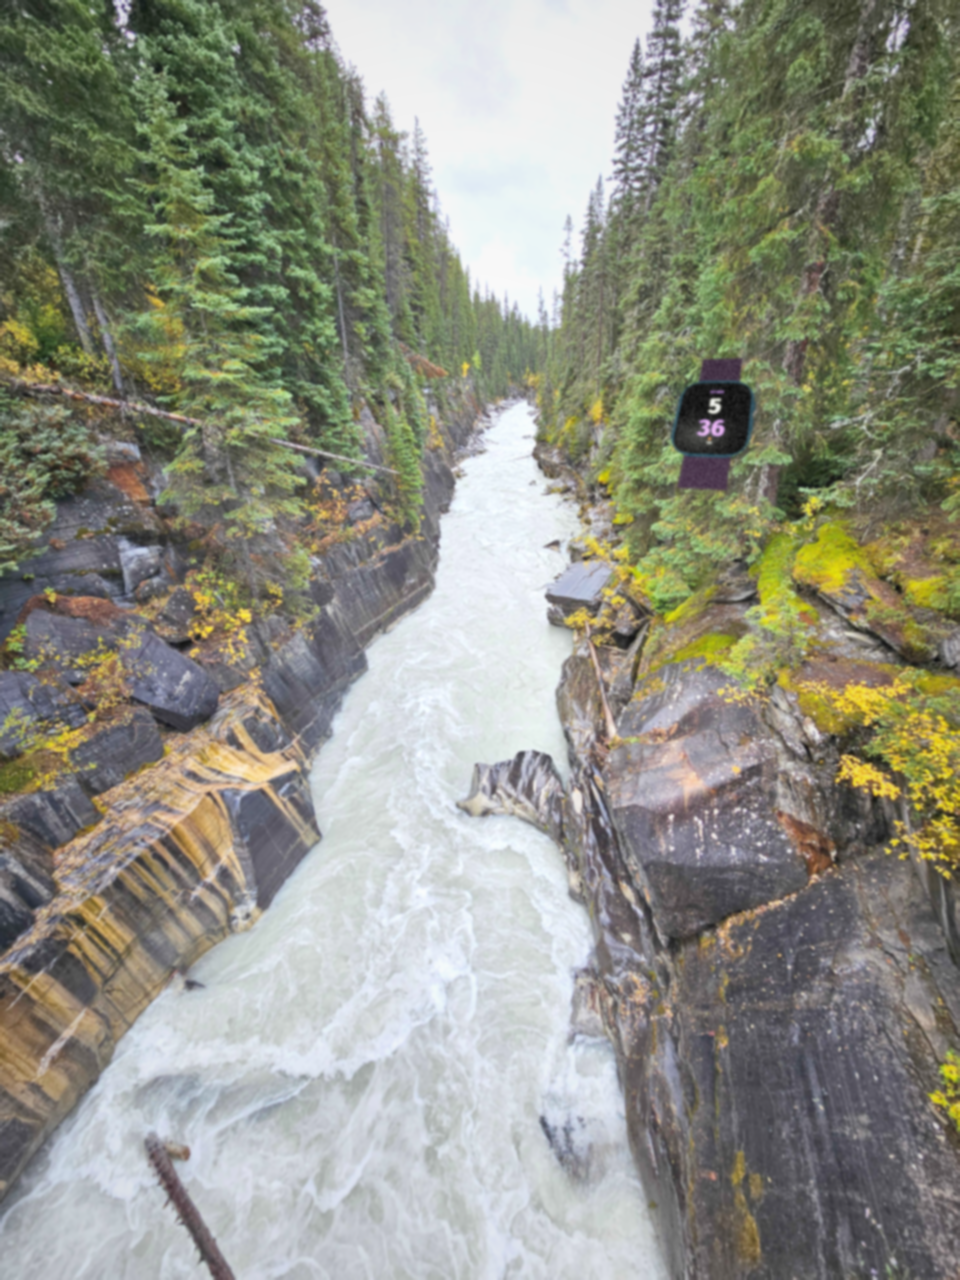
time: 5:36
